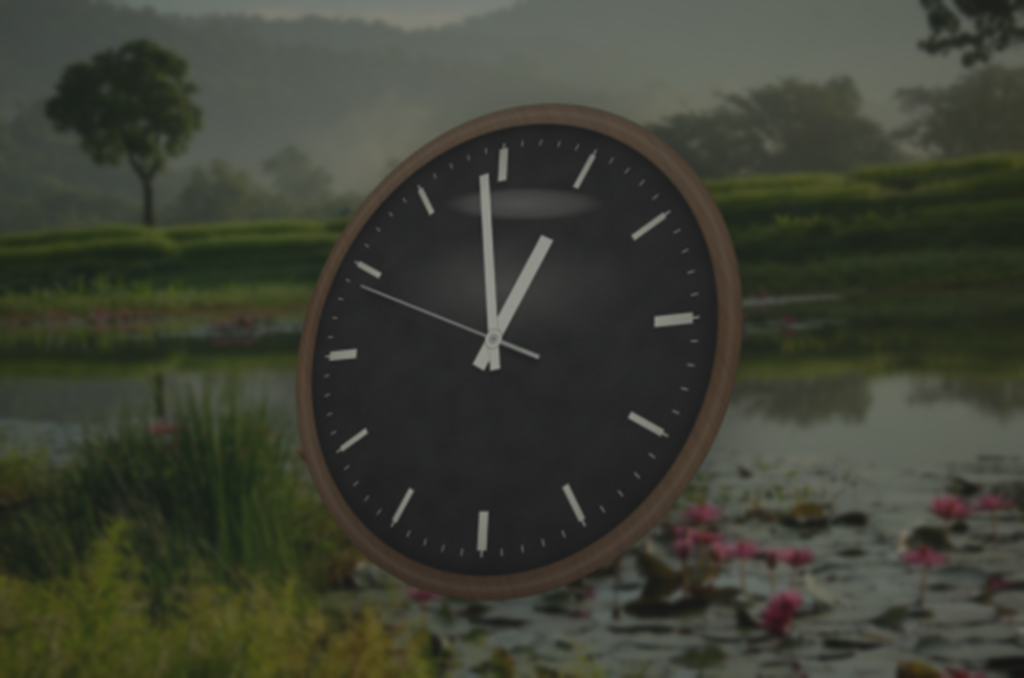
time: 12:58:49
